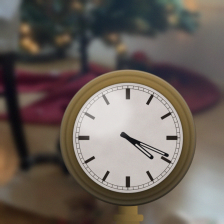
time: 4:19
